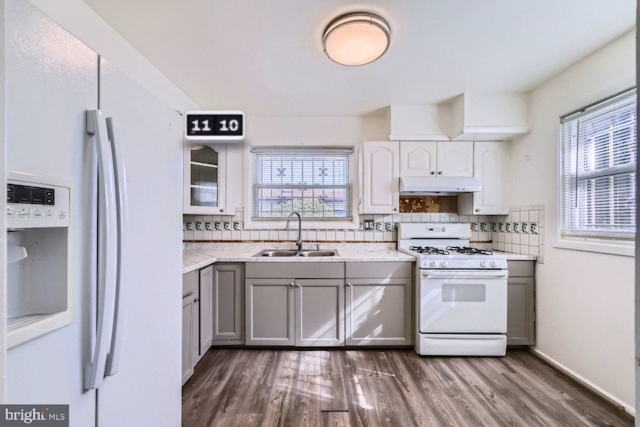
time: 11:10
